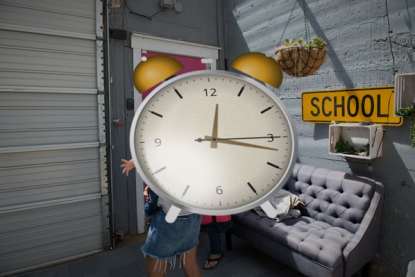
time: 12:17:15
